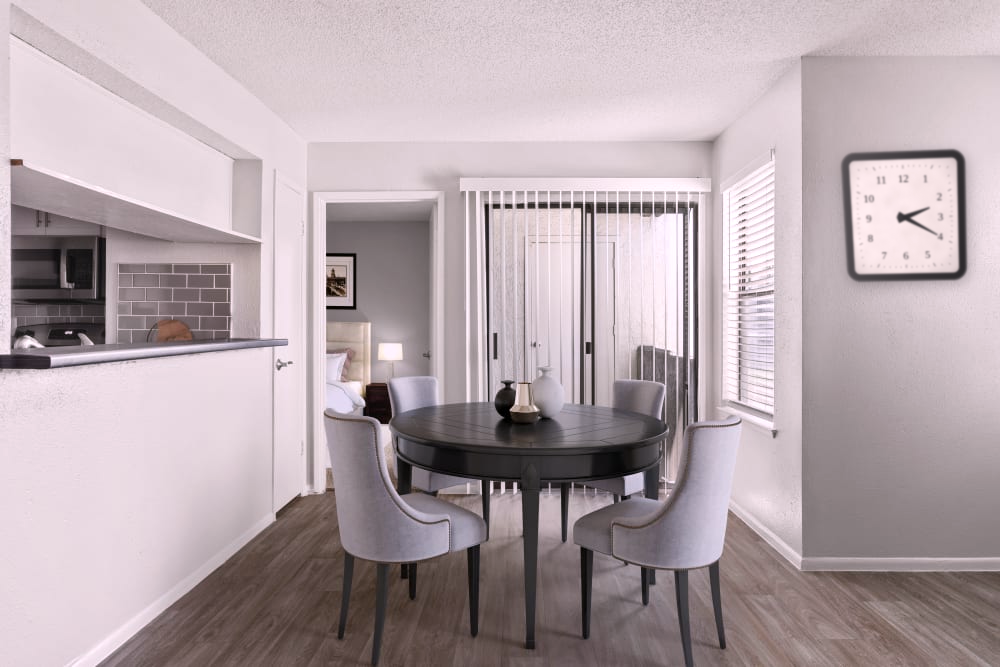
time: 2:20
